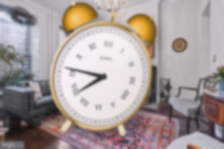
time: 7:46
